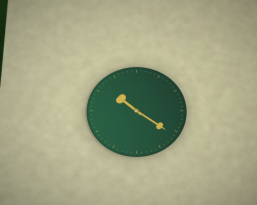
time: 10:21
